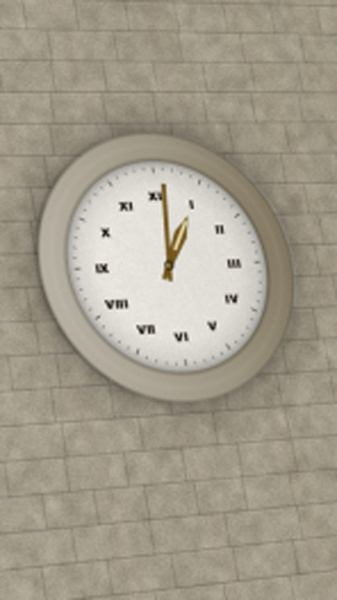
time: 1:01
